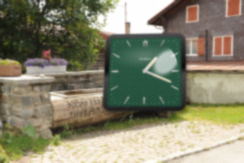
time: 1:19
